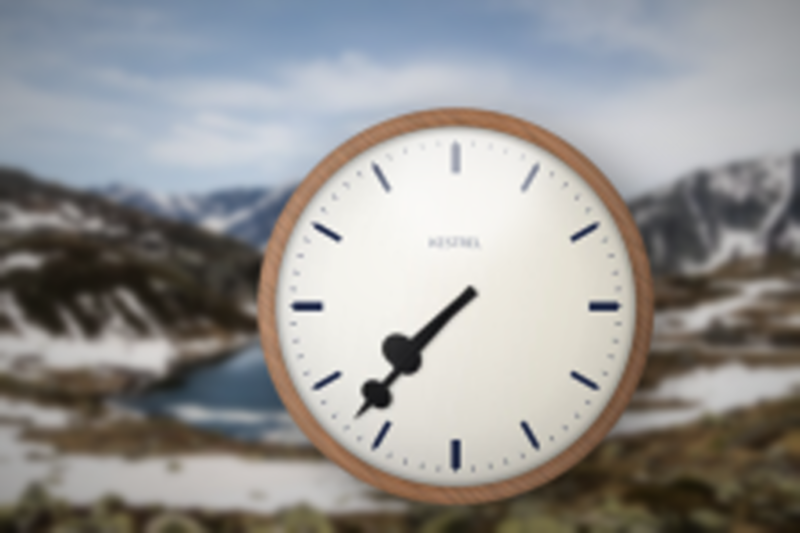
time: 7:37
